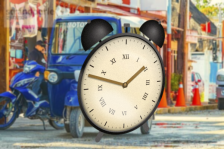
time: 1:48
